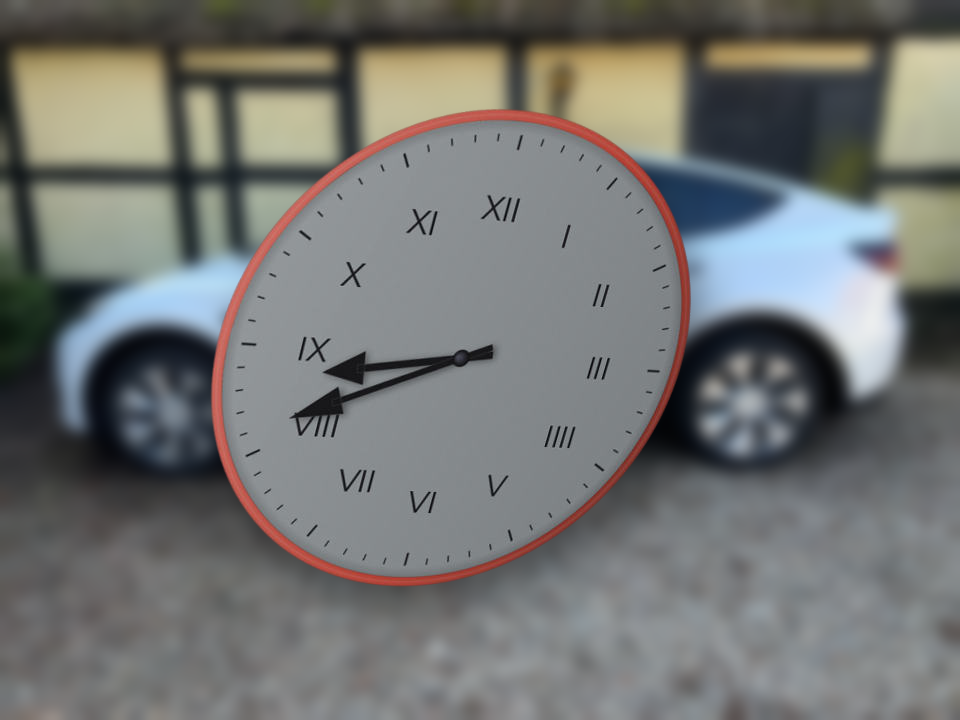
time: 8:41
